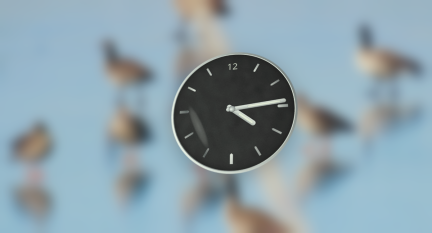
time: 4:14
